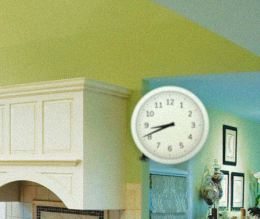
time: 8:41
